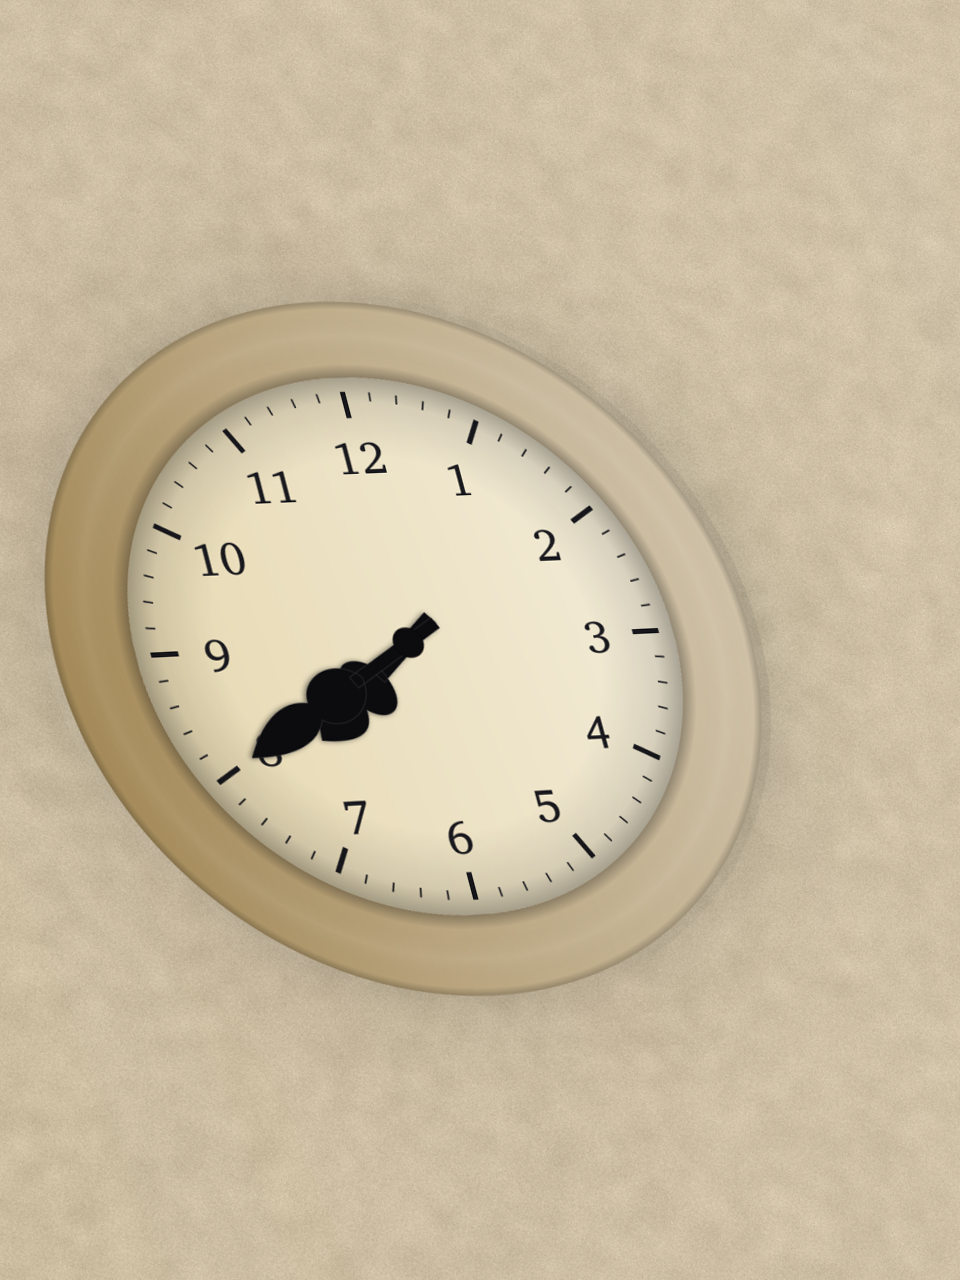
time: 7:40
